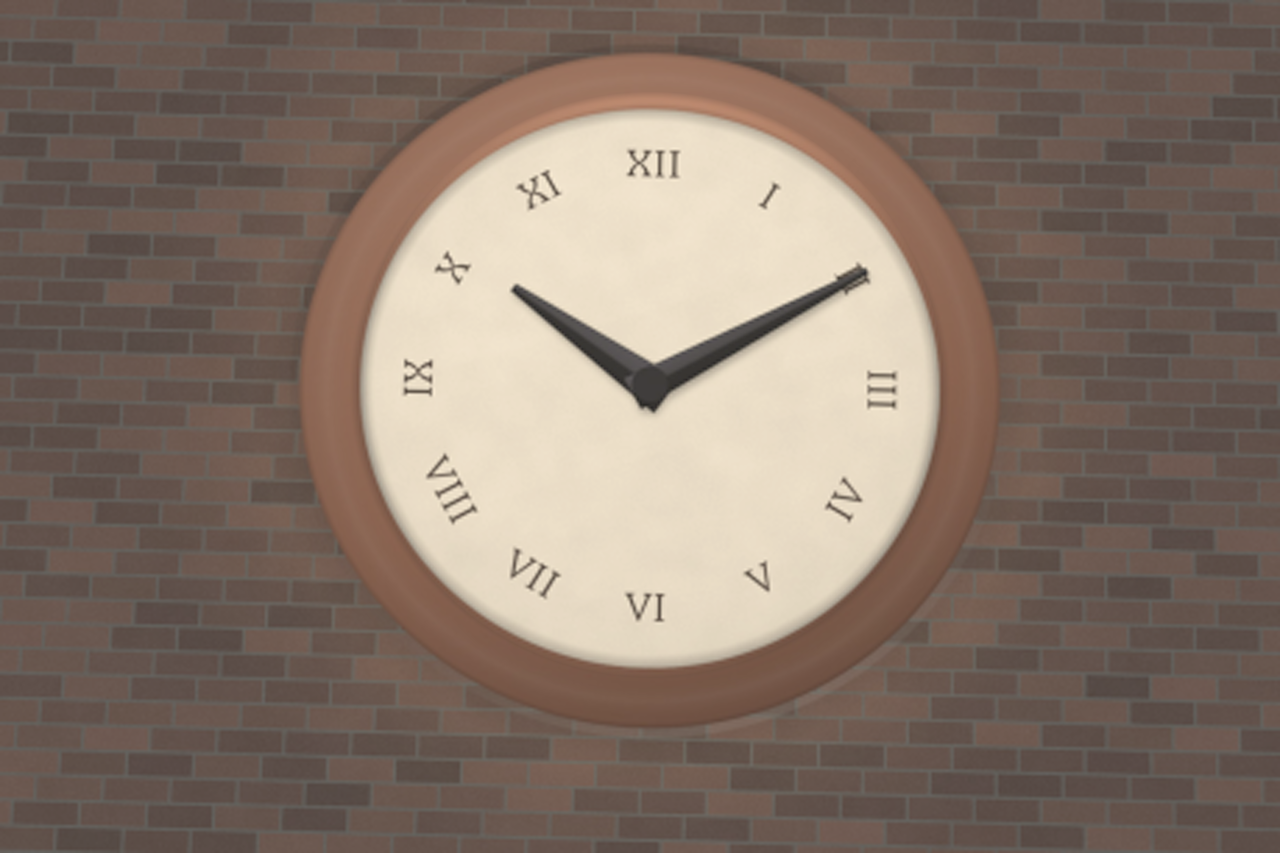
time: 10:10
